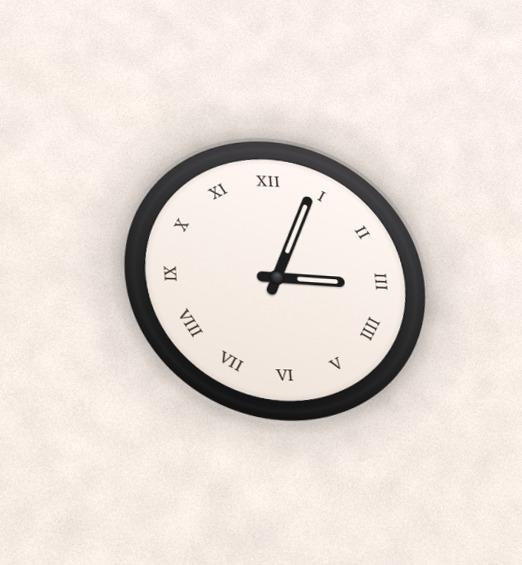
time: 3:04
